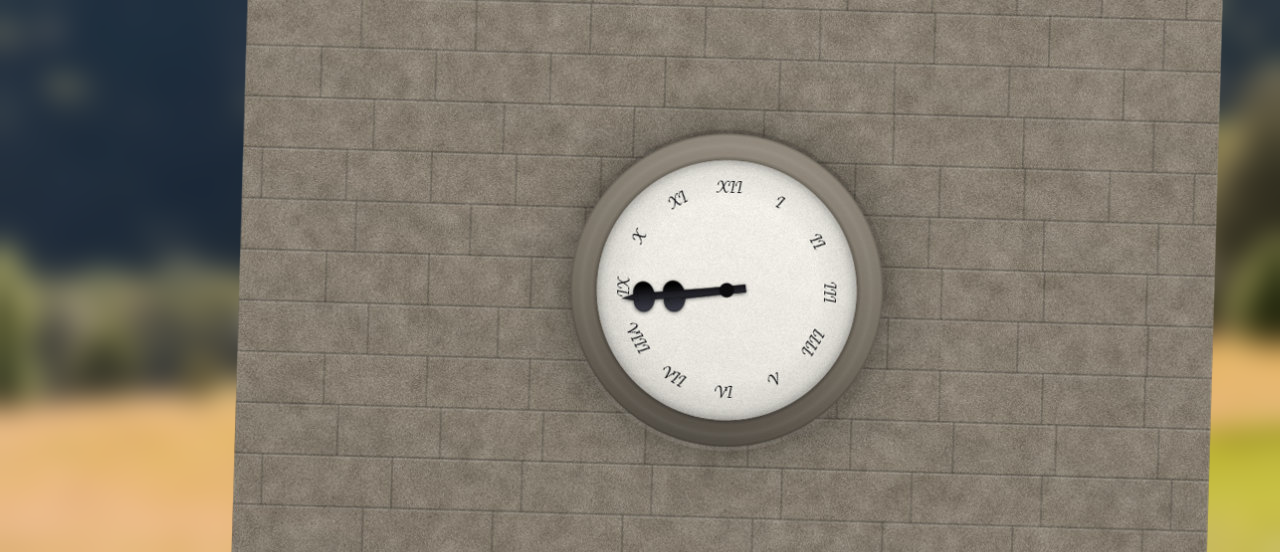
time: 8:44
